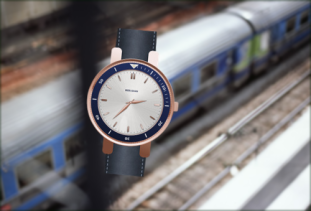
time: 2:37
